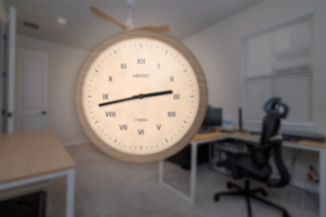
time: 2:43
